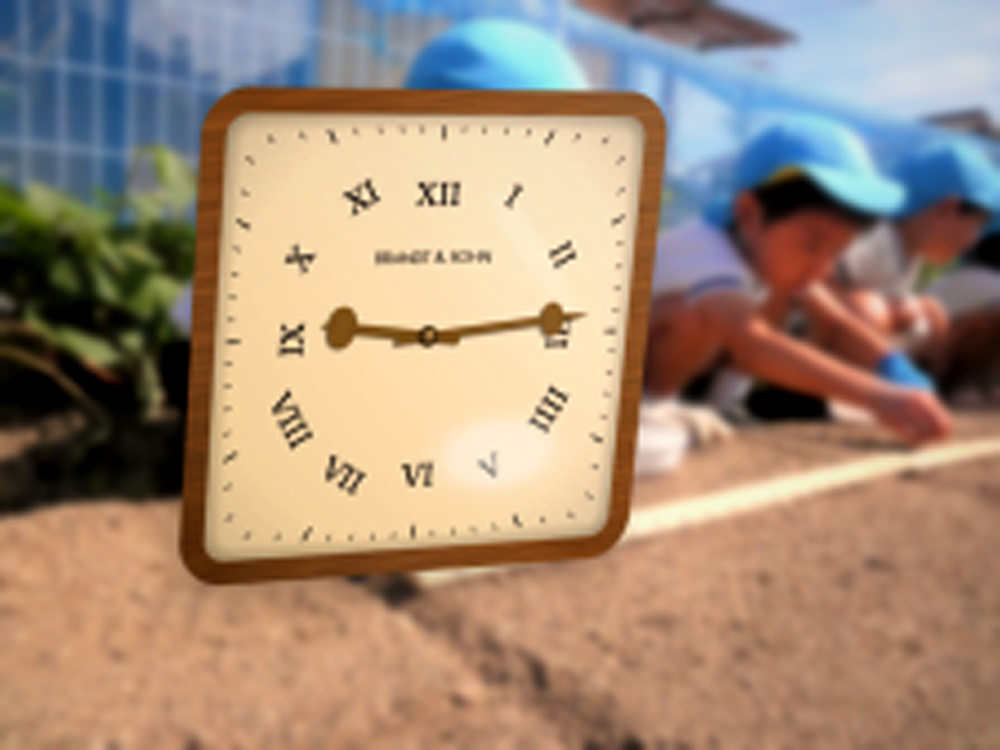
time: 9:14
